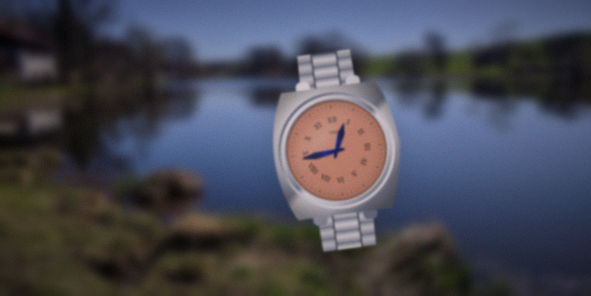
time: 12:44
